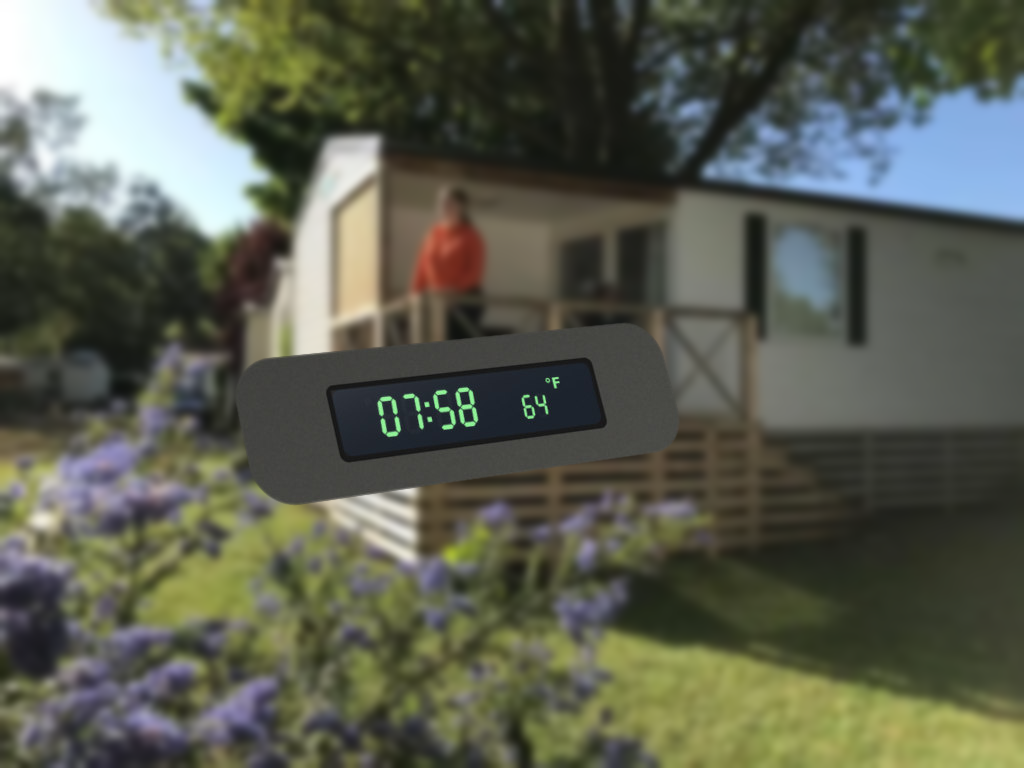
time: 7:58
